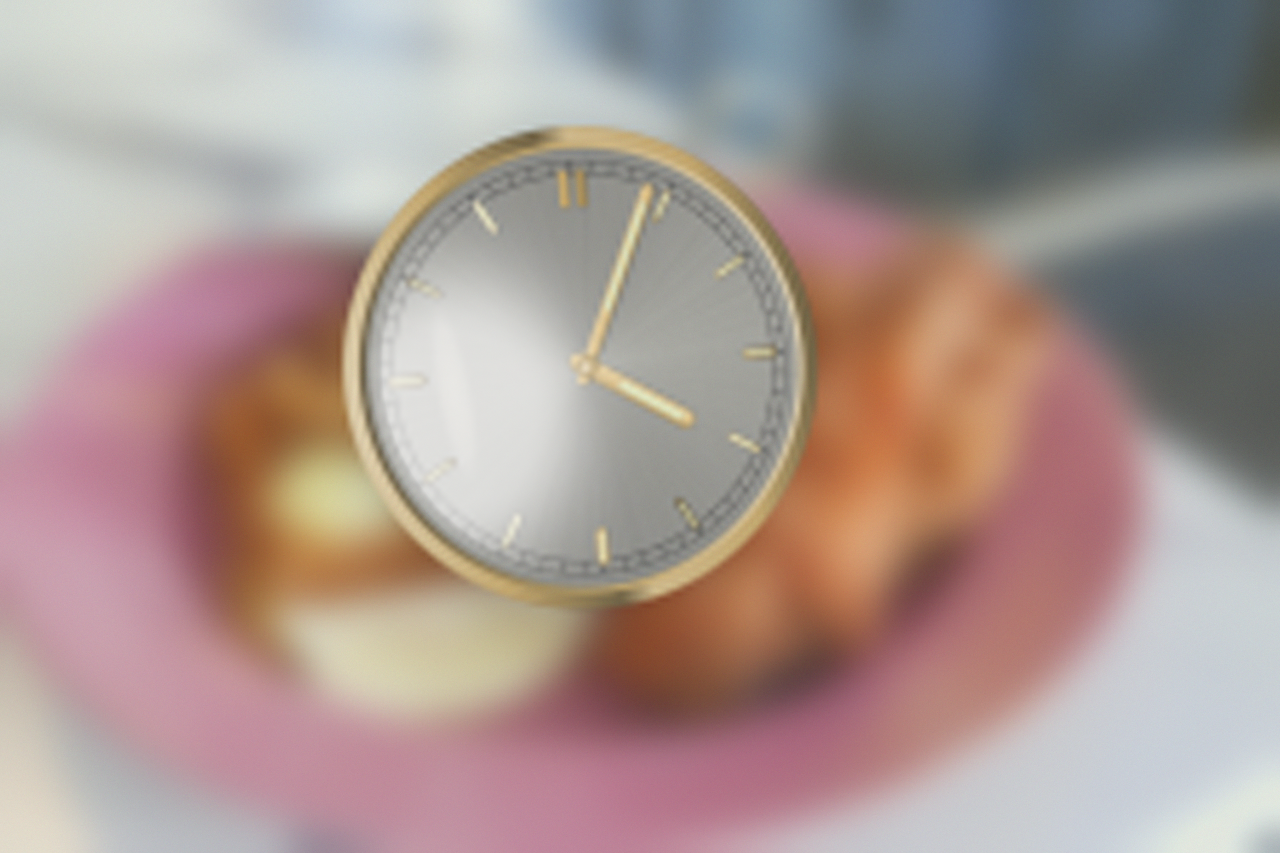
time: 4:04
